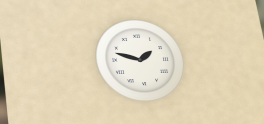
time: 1:48
